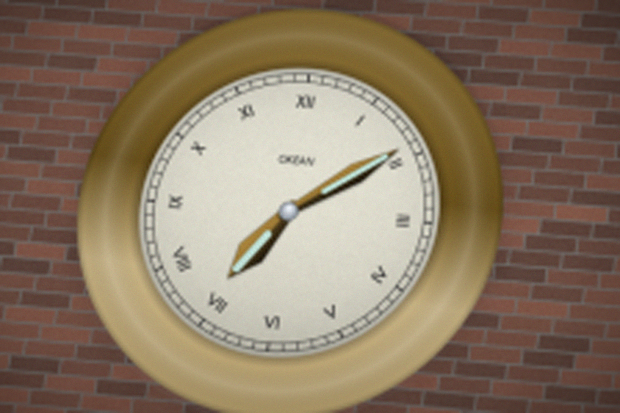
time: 7:09
